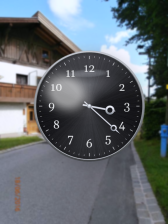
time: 3:22
